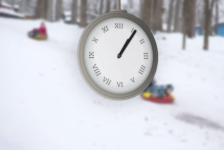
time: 1:06
